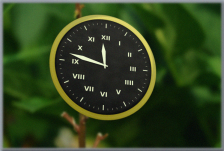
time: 11:47
